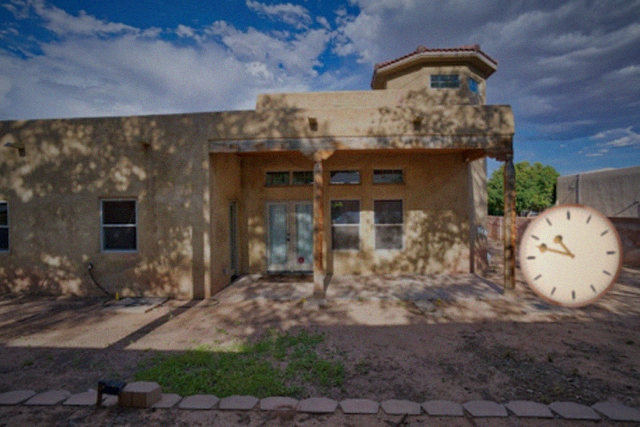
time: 10:48
